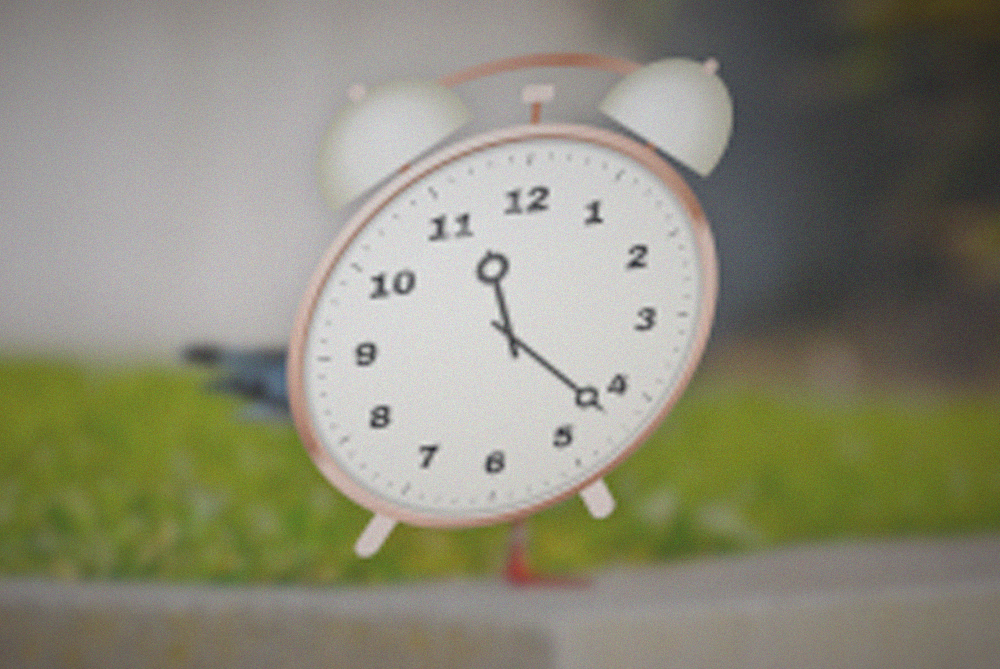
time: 11:22
